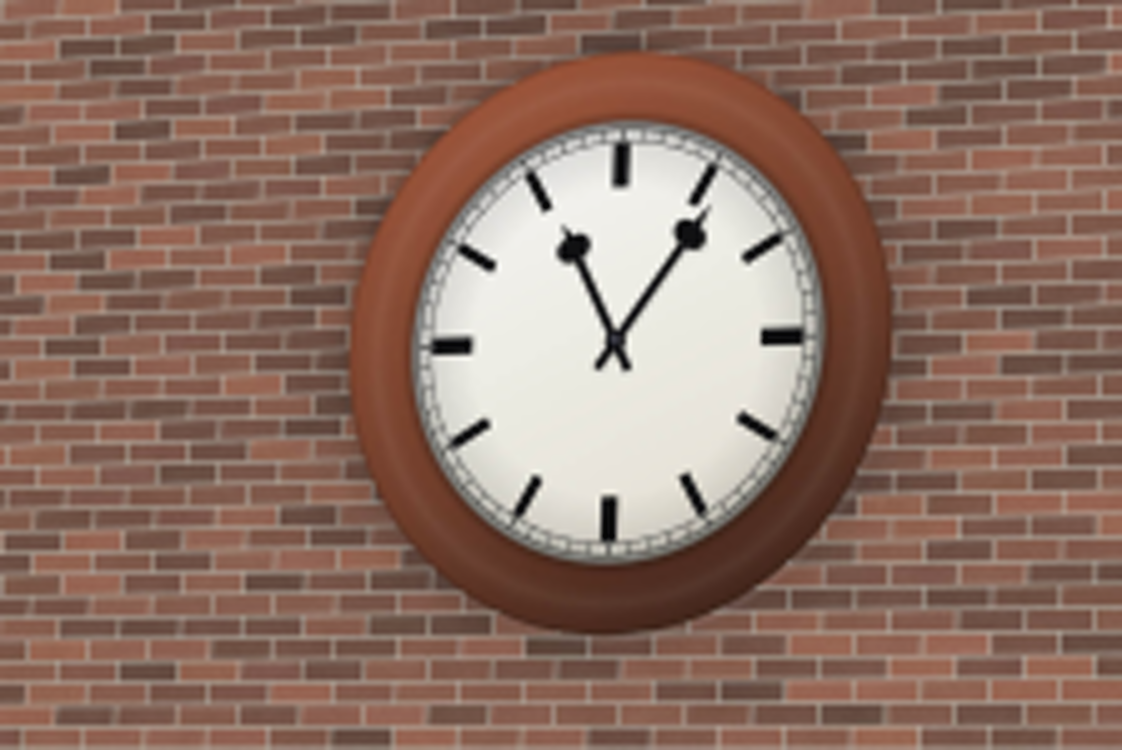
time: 11:06
